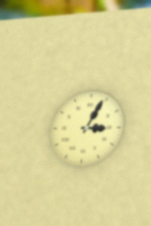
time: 3:04
